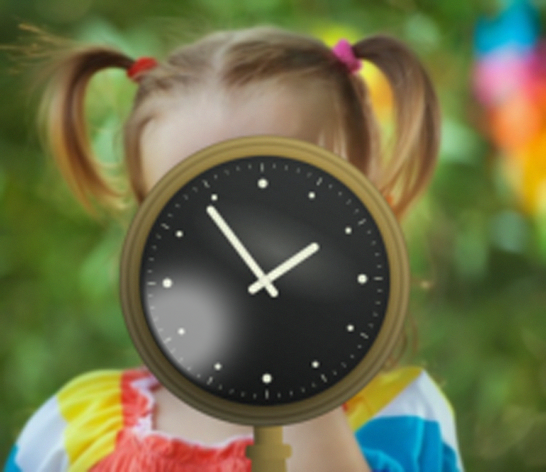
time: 1:54
